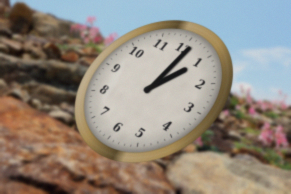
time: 1:01
